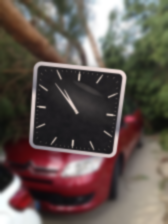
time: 10:53
